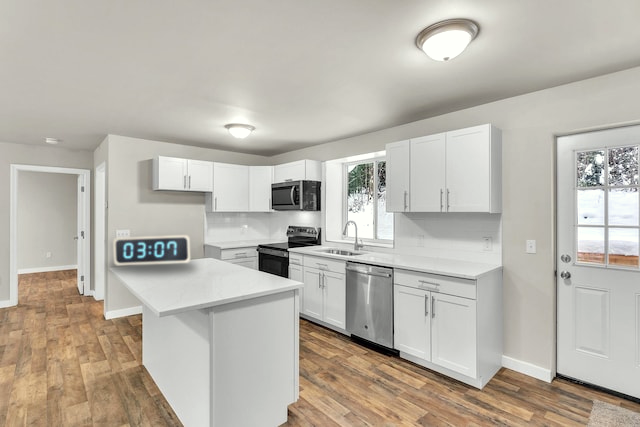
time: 3:07
